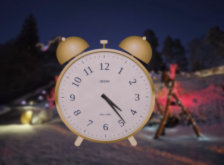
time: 4:24
